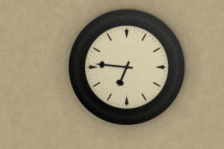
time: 6:46
